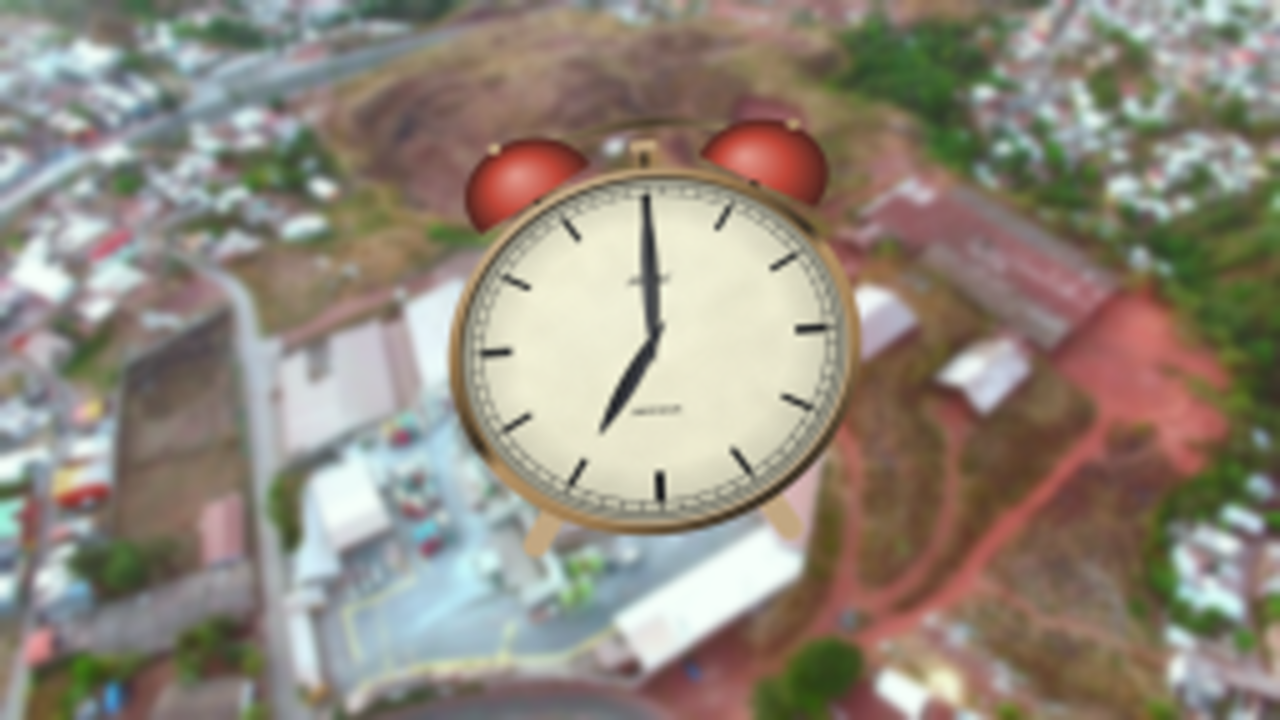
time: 7:00
